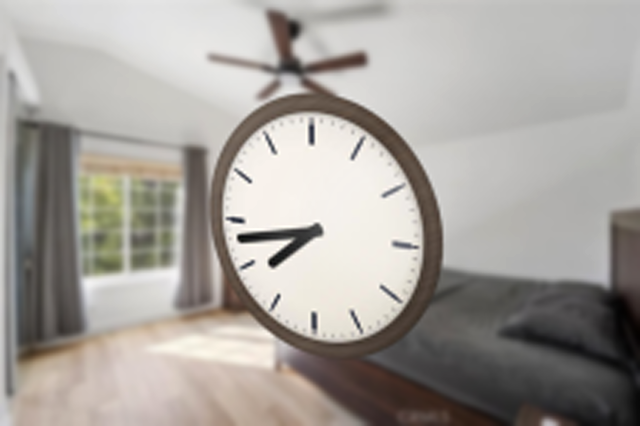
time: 7:43
